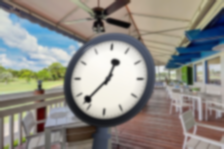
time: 12:37
